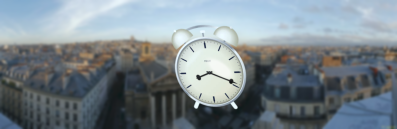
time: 8:19
